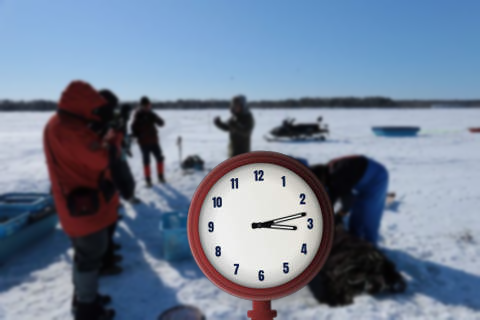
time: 3:13
